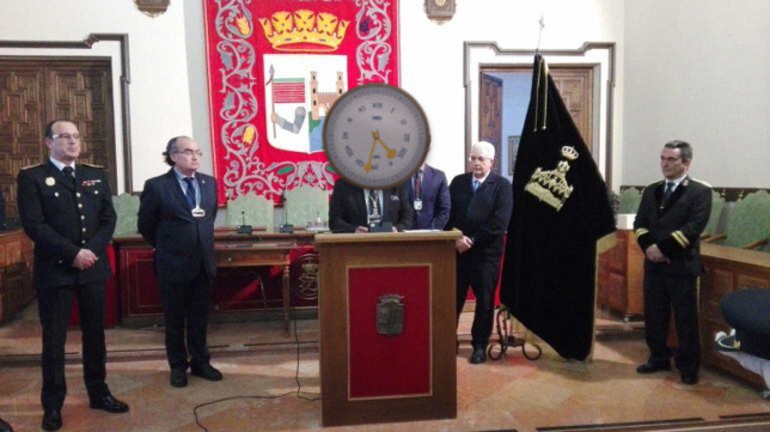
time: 4:32
